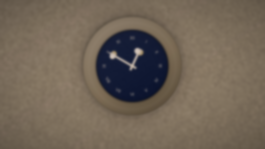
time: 12:50
